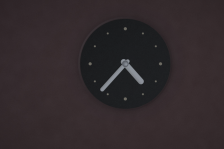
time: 4:37
